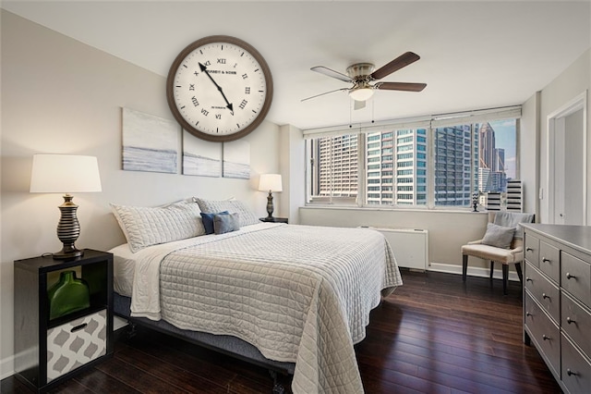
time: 4:53
